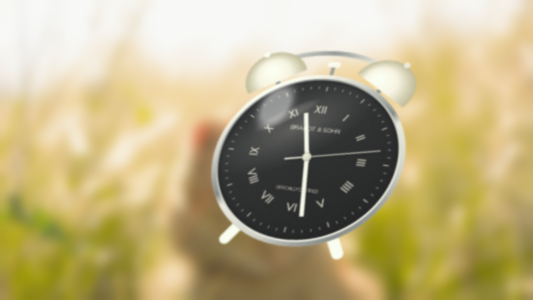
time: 11:28:13
